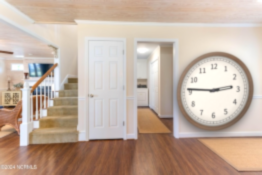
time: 2:46
